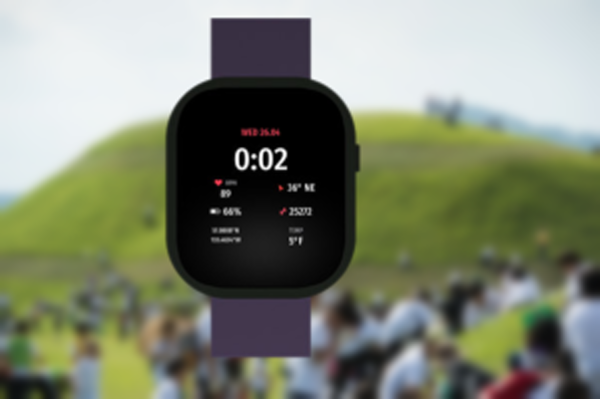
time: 0:02
